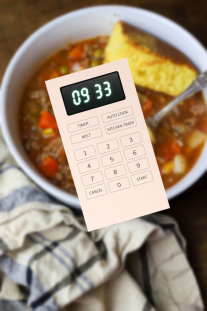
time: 9:33
